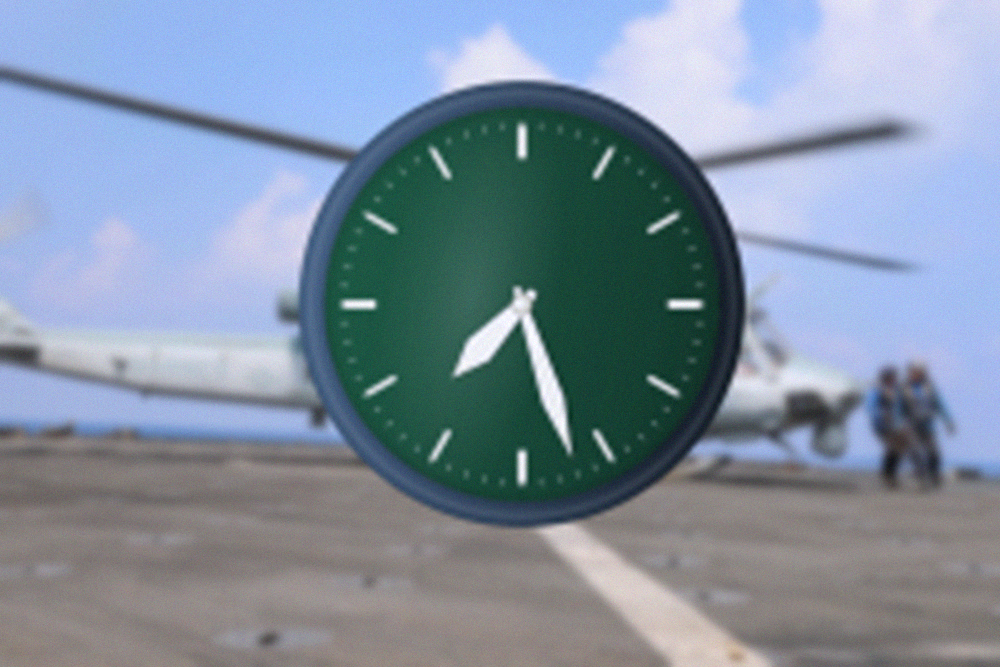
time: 7:27
